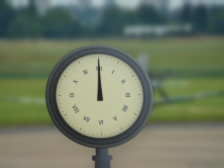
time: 12:00
